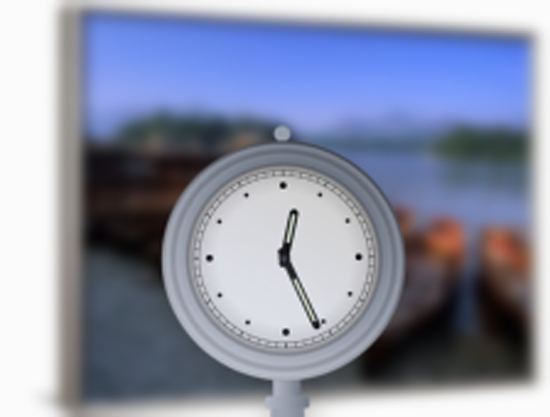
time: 12:26
